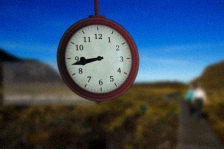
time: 8:43
